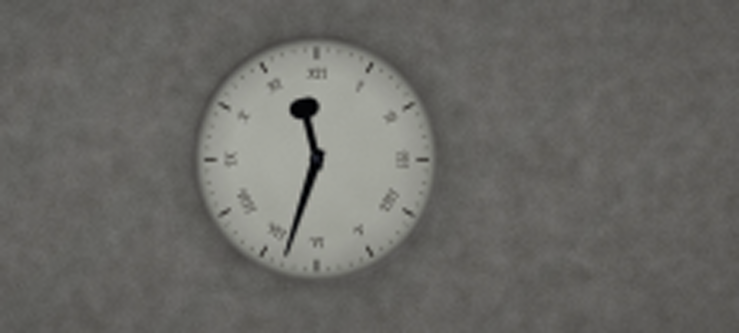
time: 11:33
